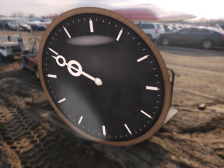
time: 9:49
